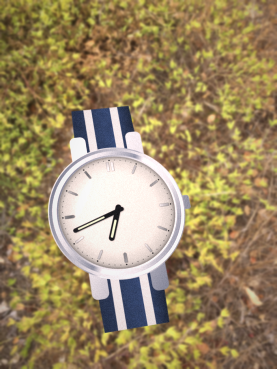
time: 6:42
